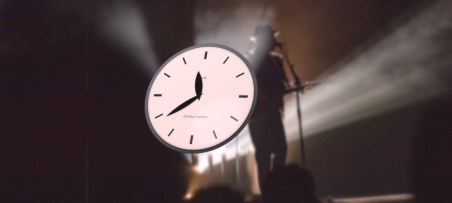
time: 11:39
